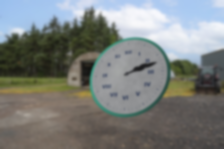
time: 2:12
